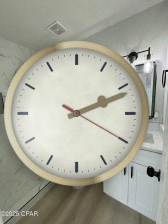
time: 2:11:20
